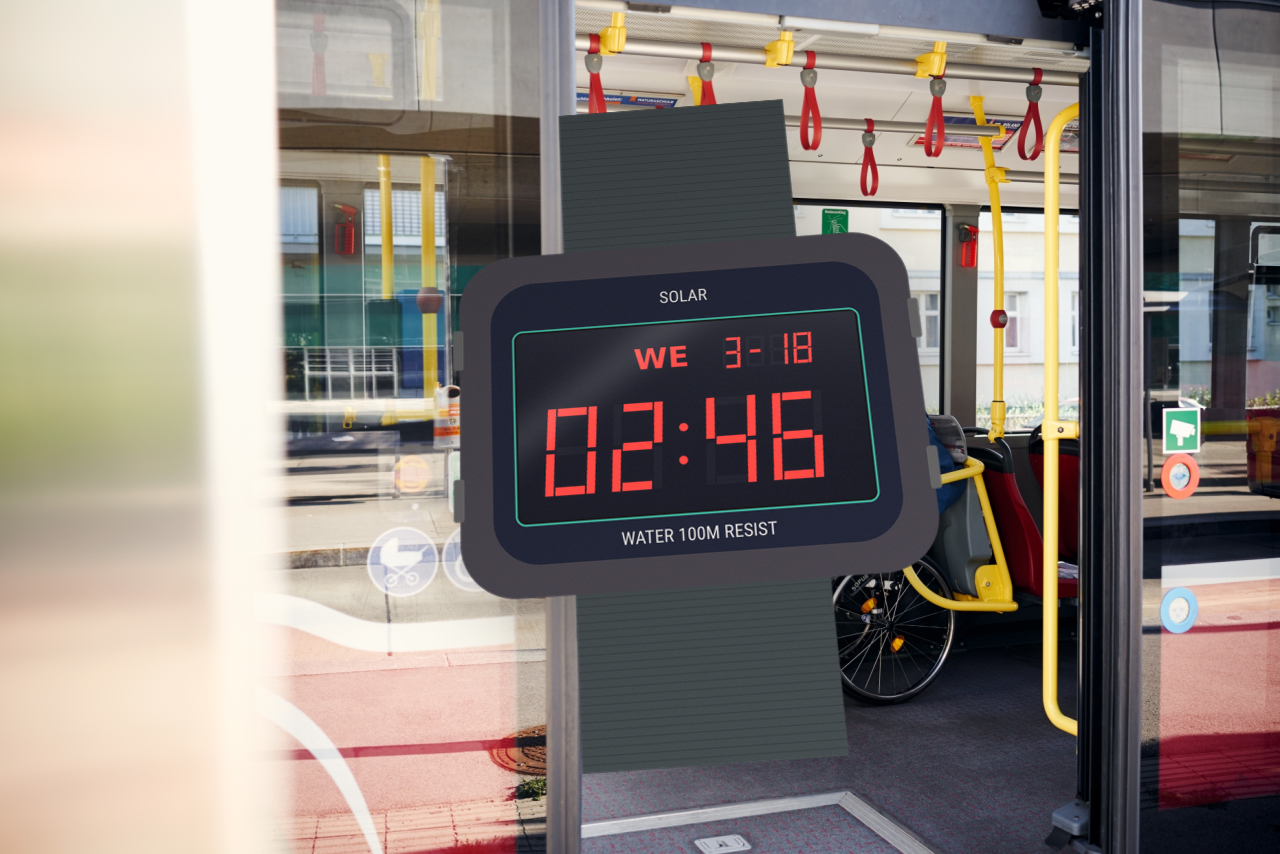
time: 2:46
